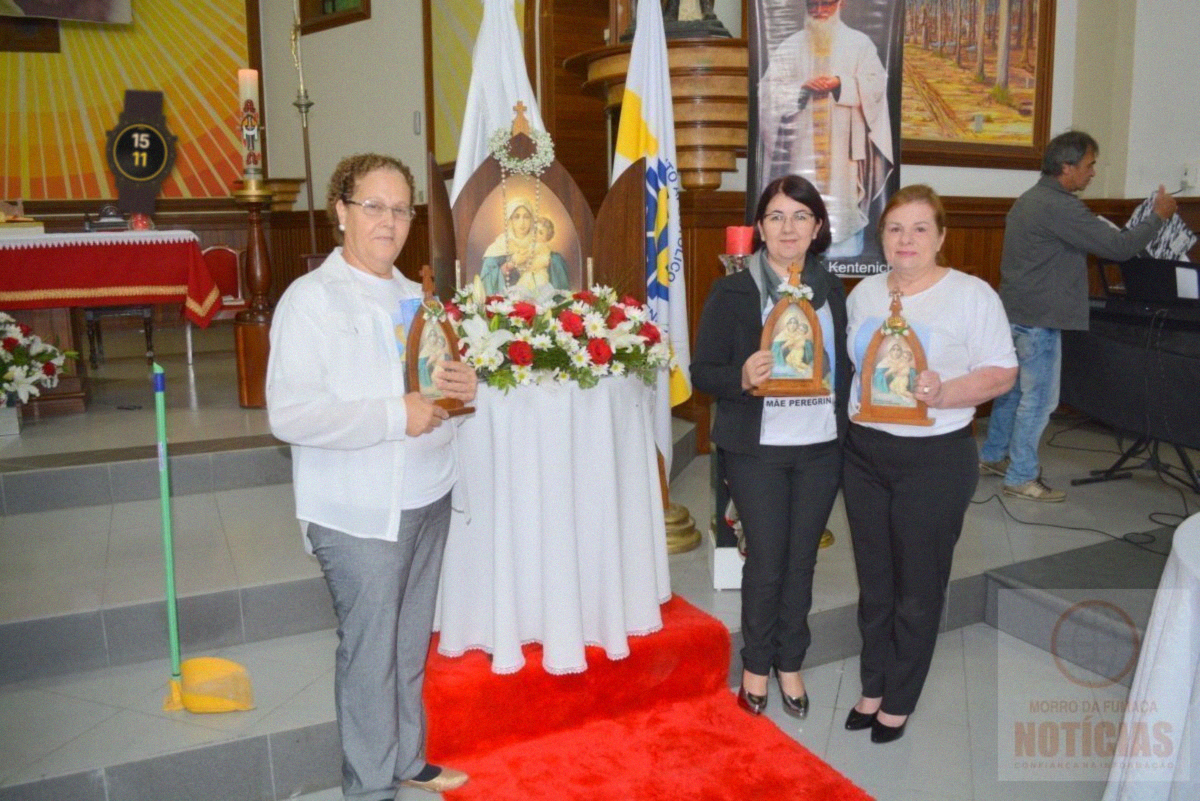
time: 15:11
